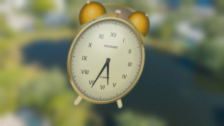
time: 5:34
